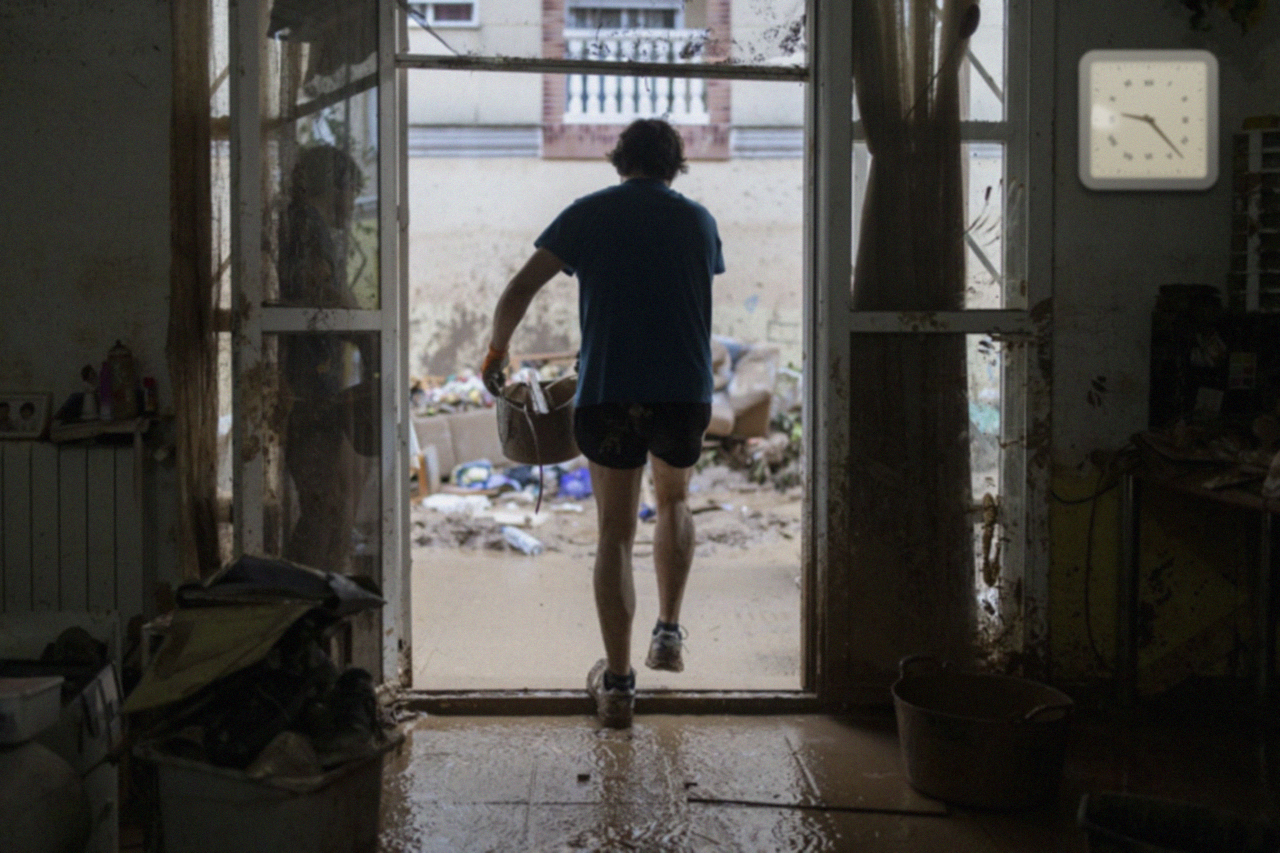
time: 9:23
